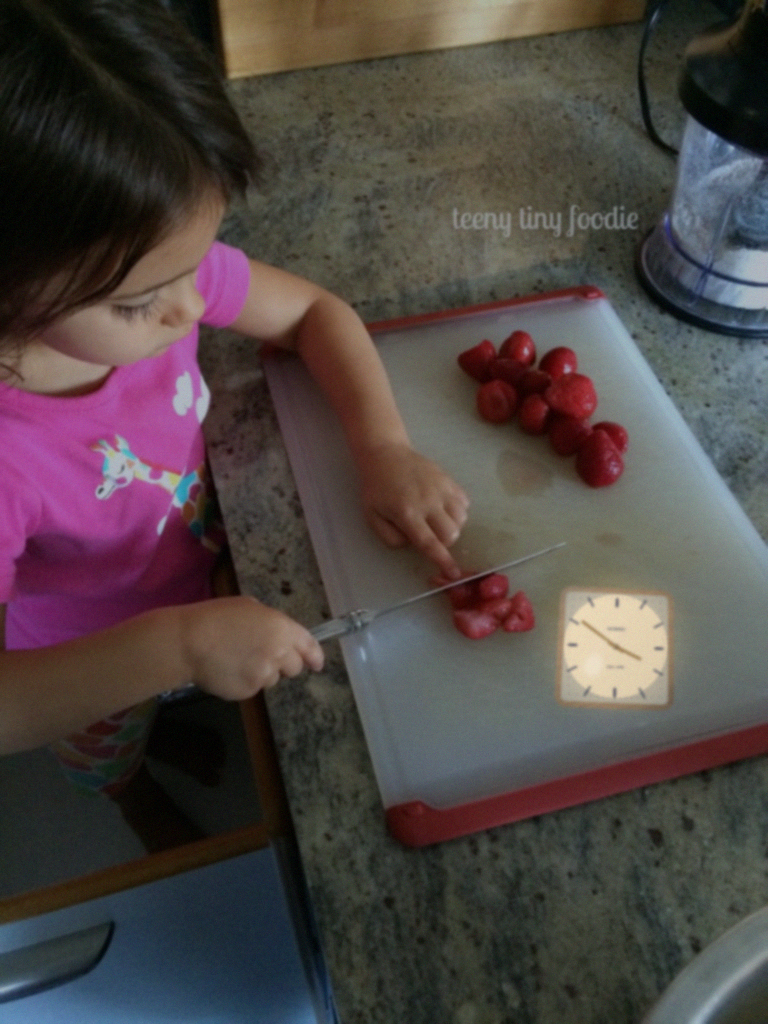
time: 3:51
